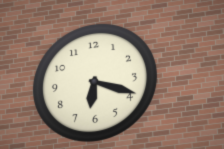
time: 6:19
